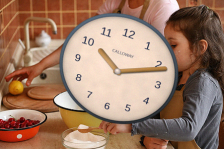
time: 10:11
